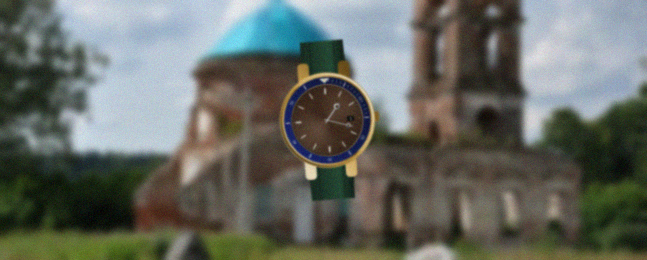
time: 1:18
